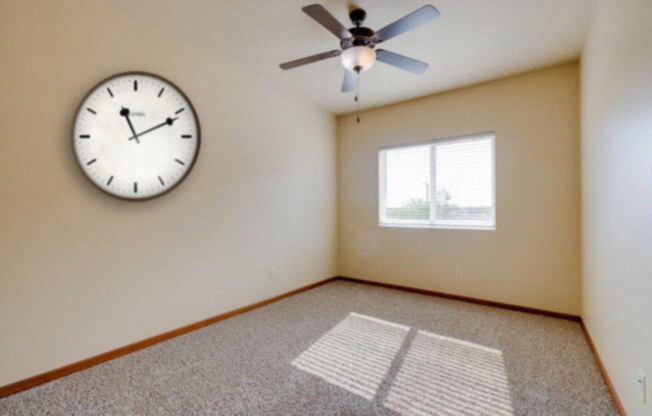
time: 11:11
